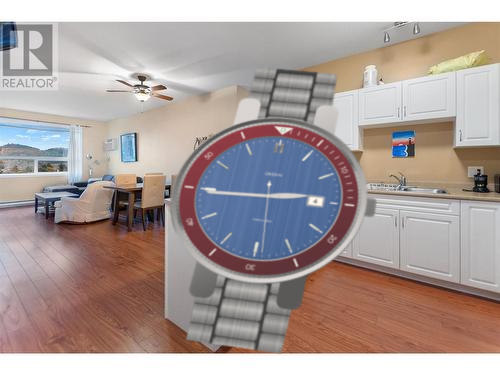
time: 2:44:29
